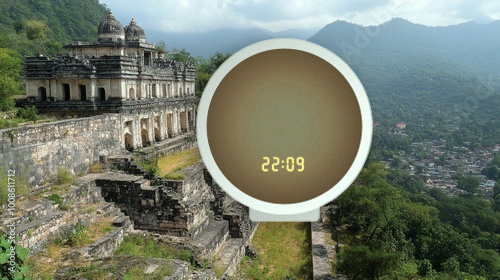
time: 22:09
